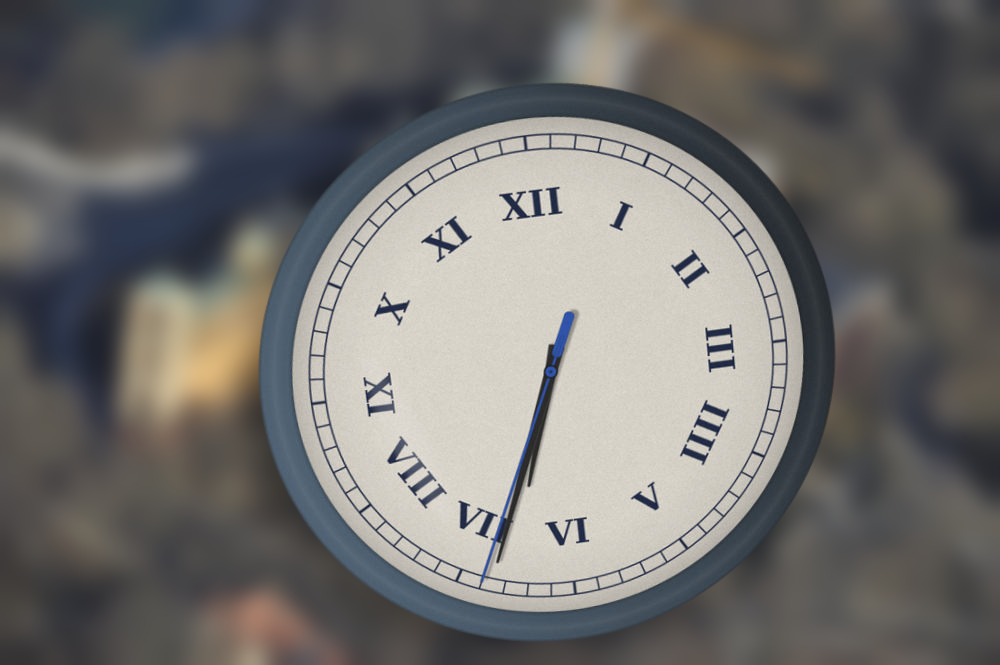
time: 6:33:34
